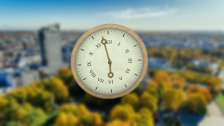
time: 5:58
